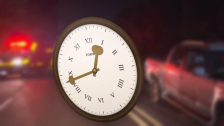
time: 12:43
